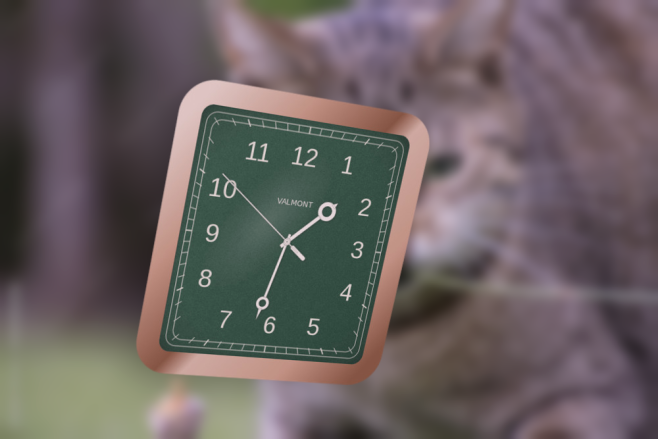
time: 1:31:51
